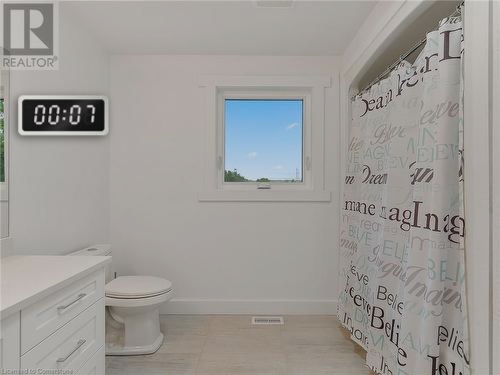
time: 0:07
